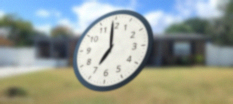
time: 6:59
